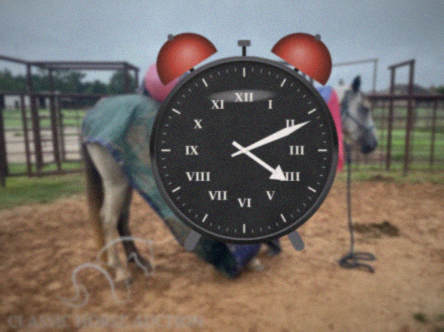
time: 4:11
